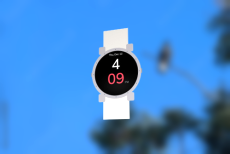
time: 4:09
